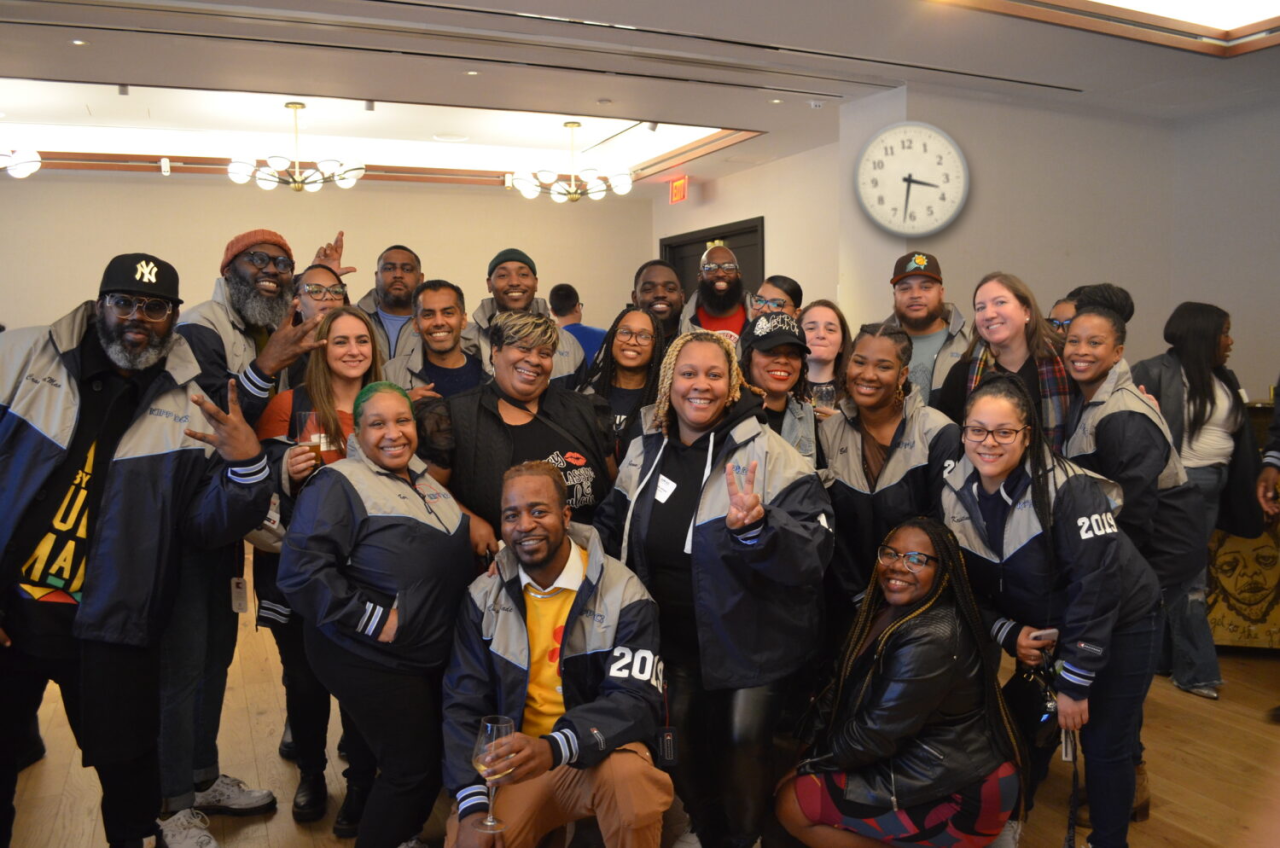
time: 3:32
